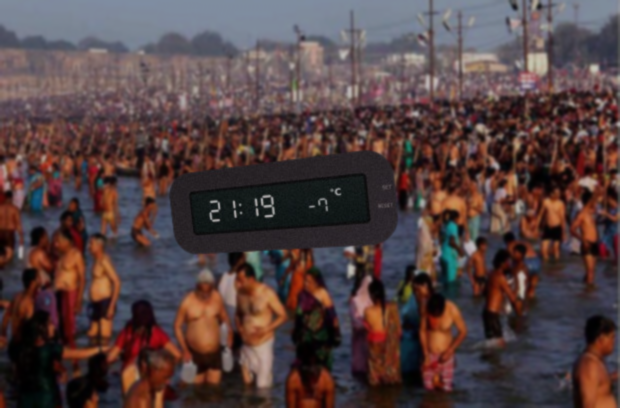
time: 21:19
